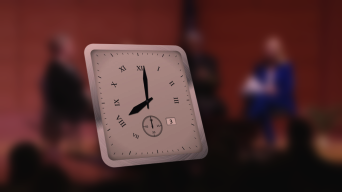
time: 8:01
